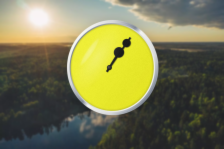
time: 1:06
